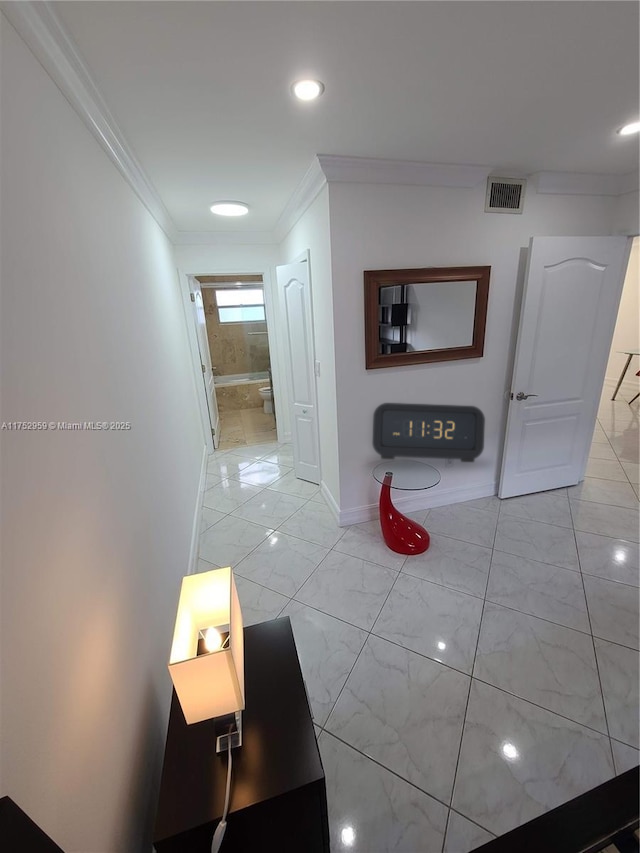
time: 11:32
